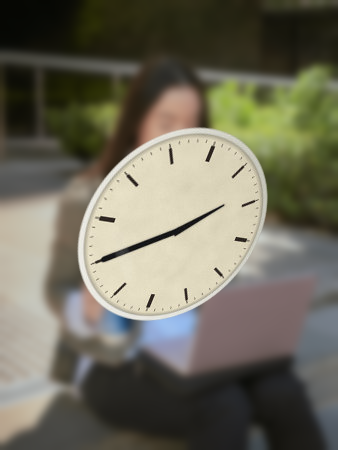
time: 1:40
